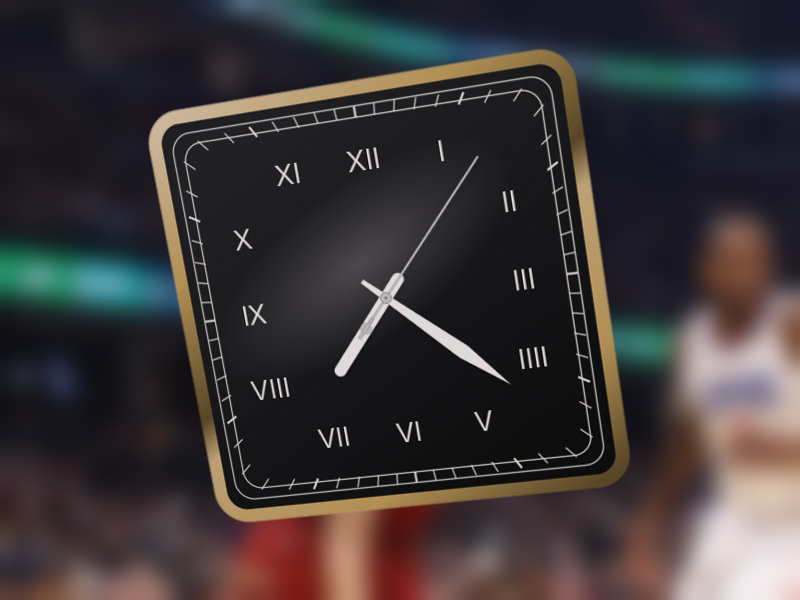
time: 7:22:07
